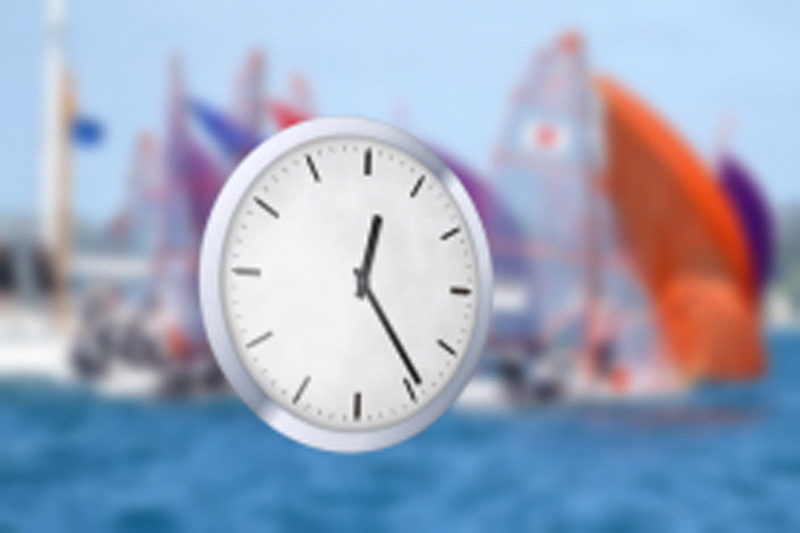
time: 12:24
